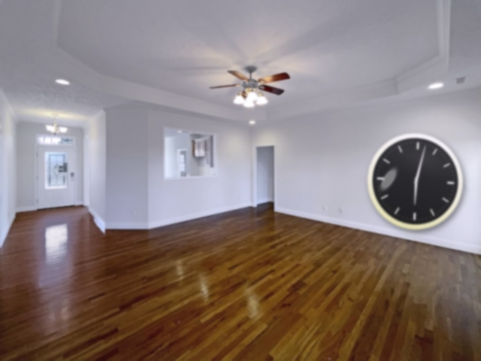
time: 6:02
